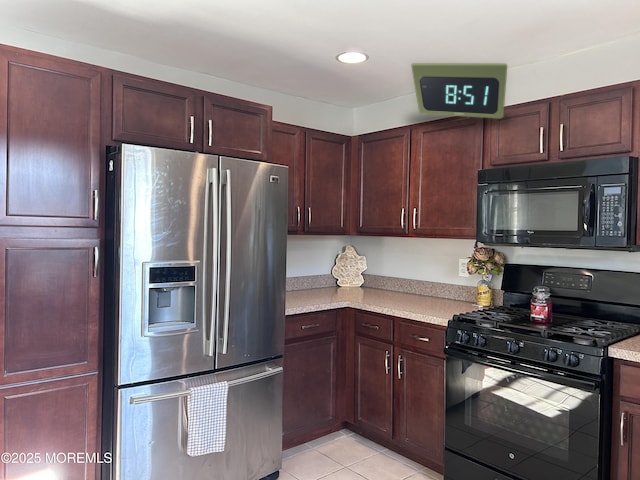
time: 8:51
